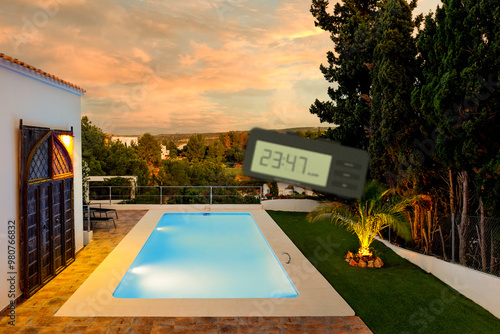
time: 23:47
